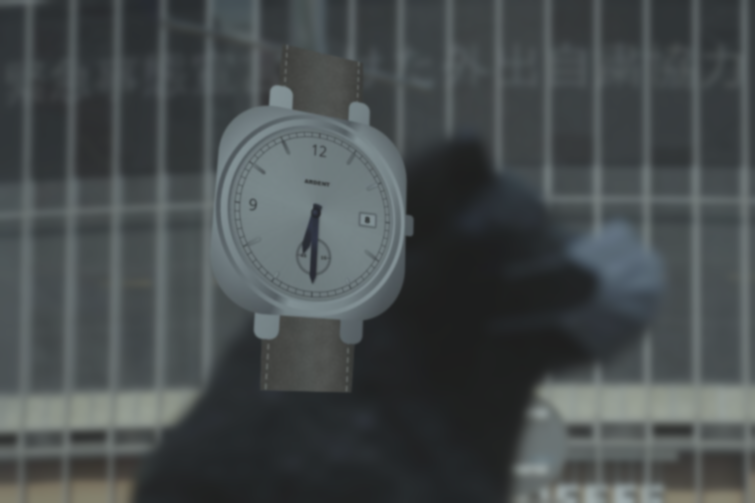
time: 6:30
